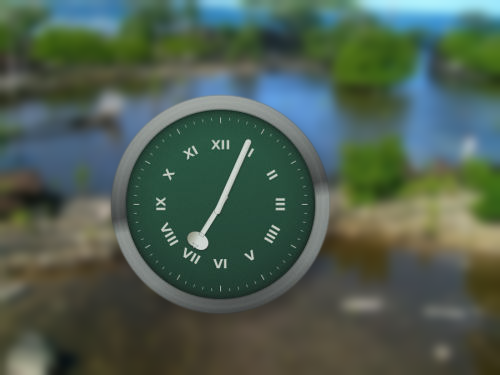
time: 7:04
